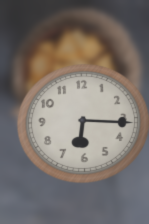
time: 6:16
